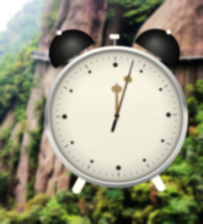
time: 12:03:03
